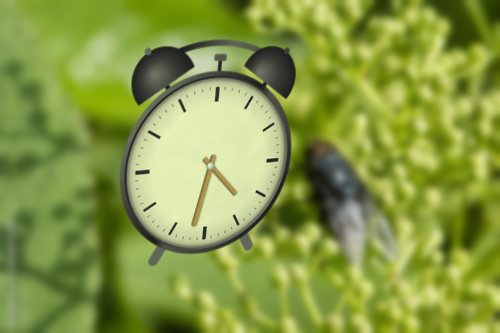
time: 4:32
